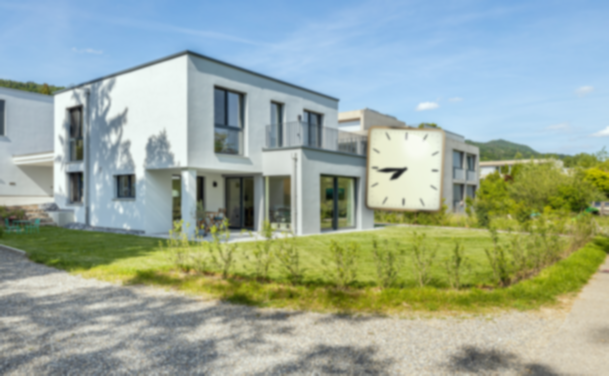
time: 7:44
